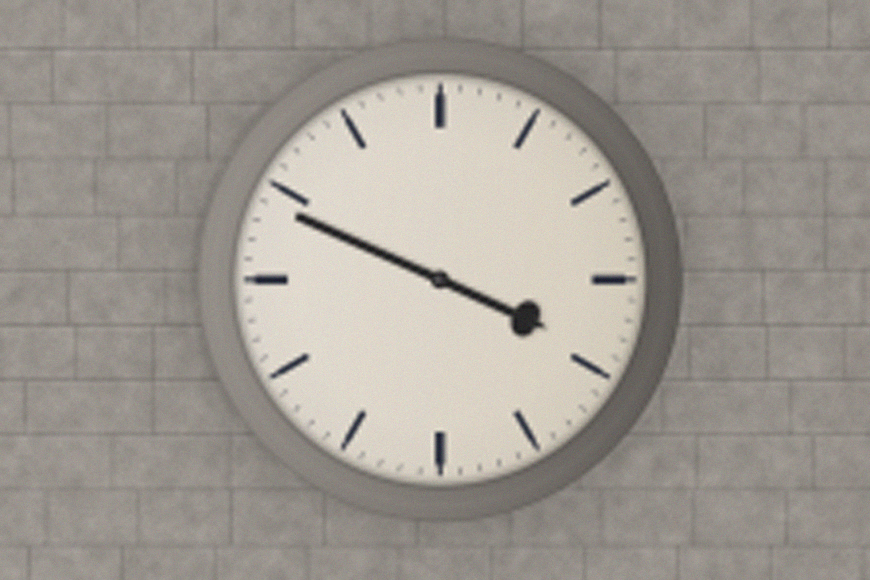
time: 3:49
